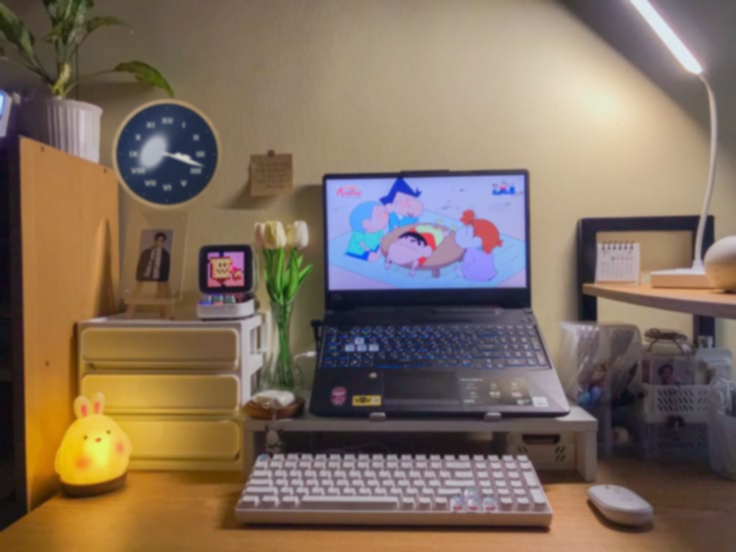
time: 3:18
